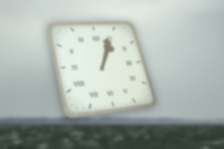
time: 1:04
